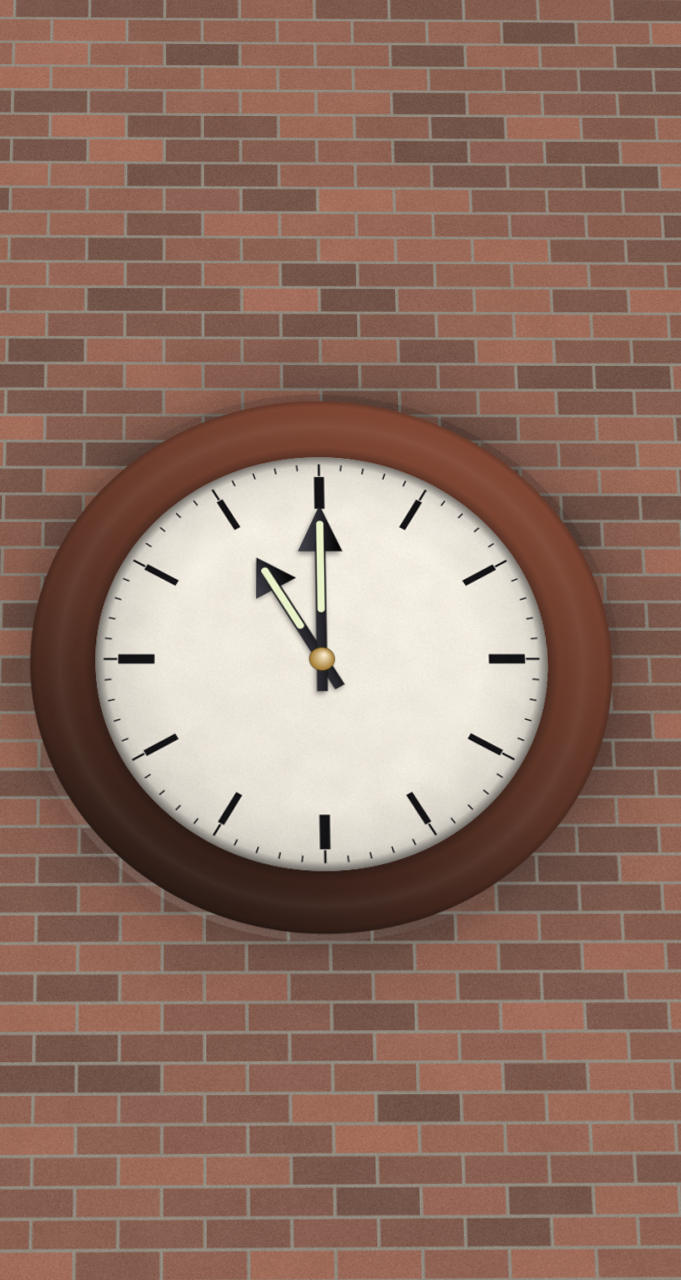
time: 11:00
